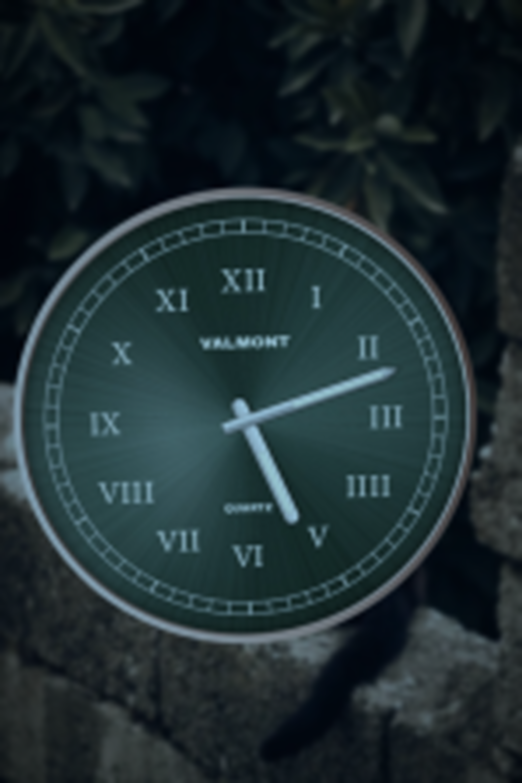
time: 5:12
